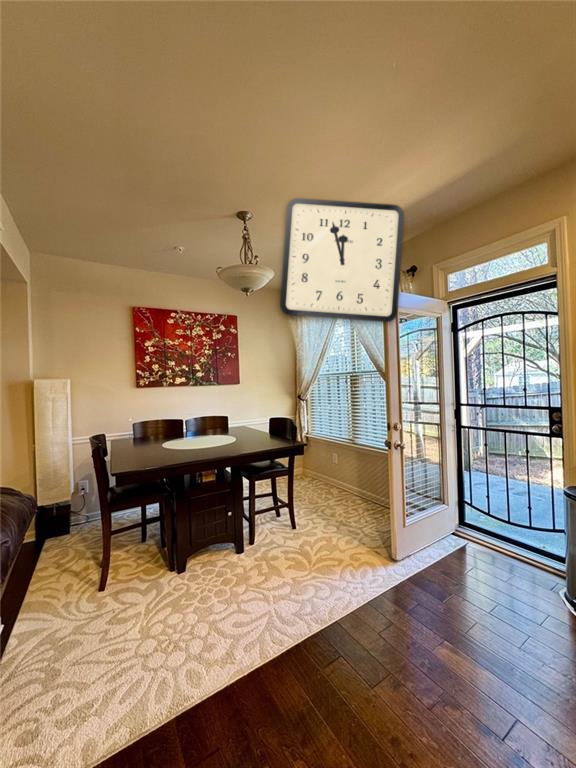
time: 11:57
